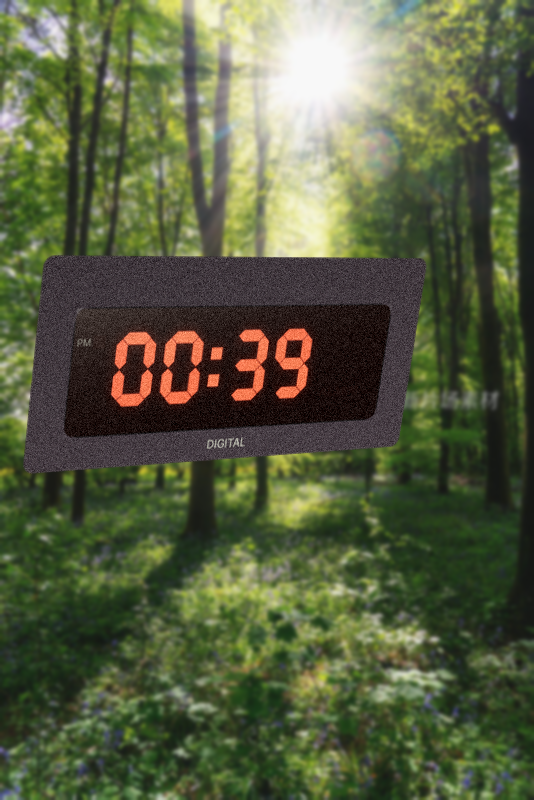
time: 0:39
